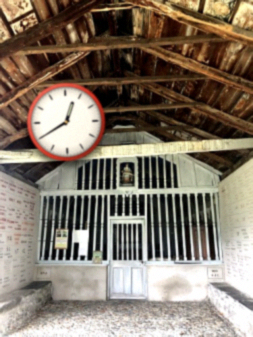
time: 12:40
